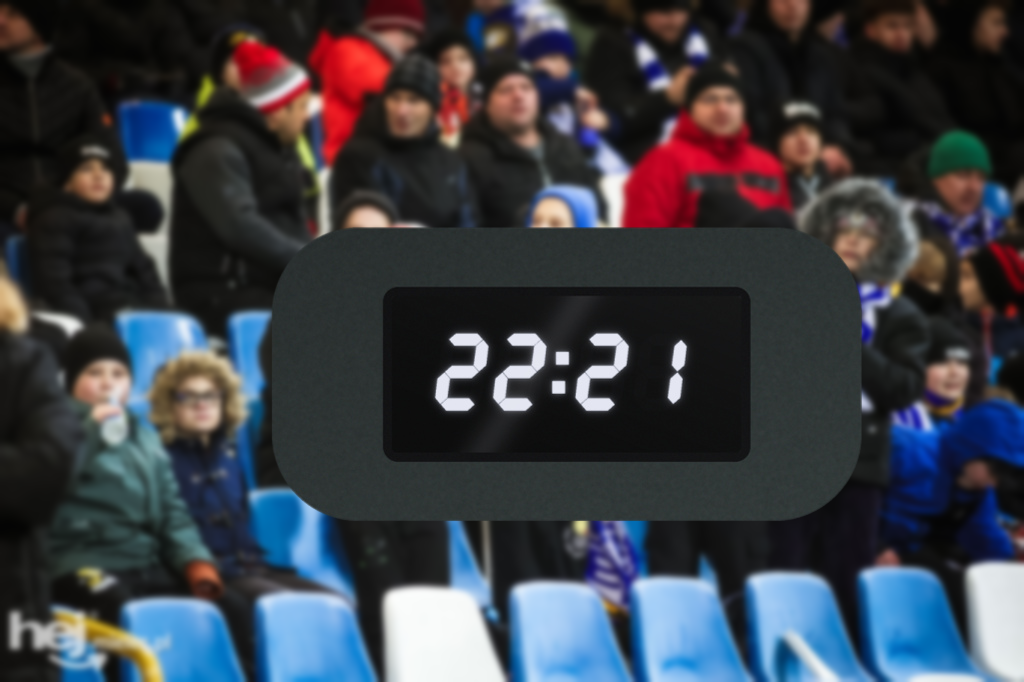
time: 22:21
